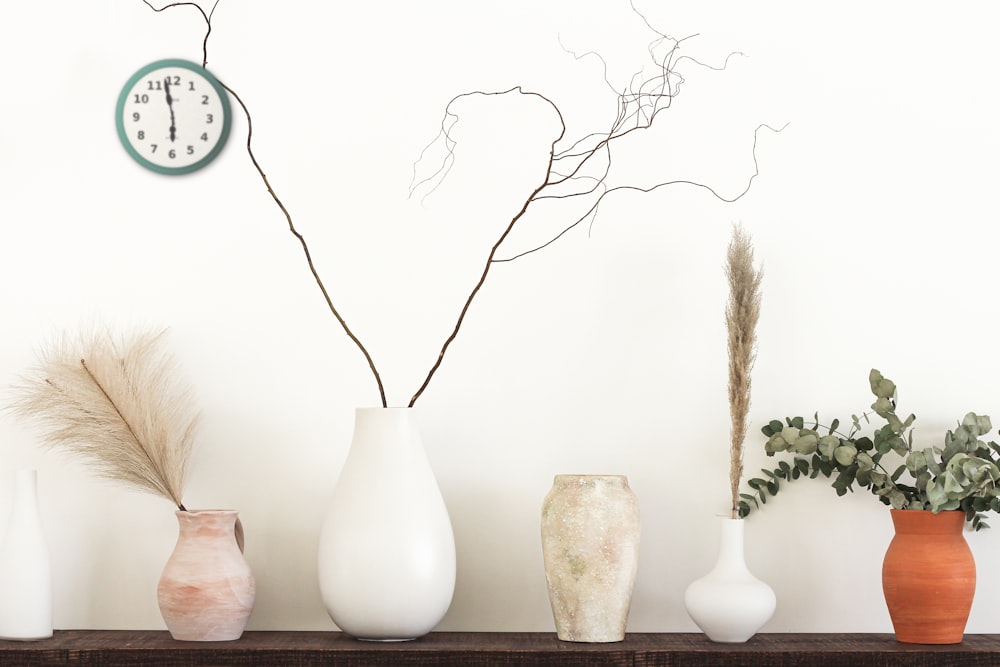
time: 5:58
